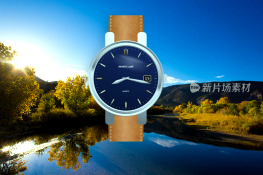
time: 8:17
